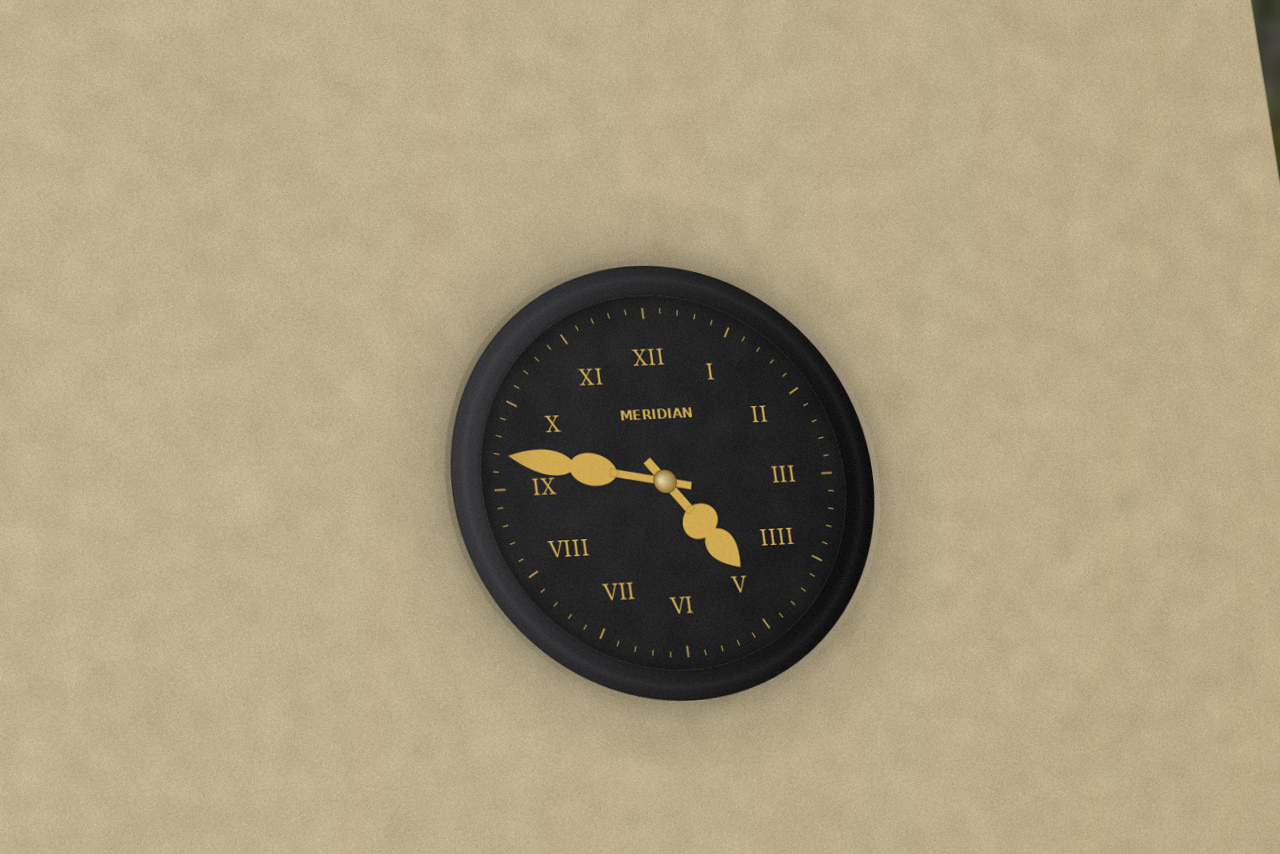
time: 4:47
